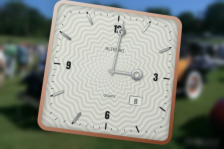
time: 3:01
